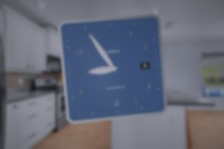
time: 8:55
